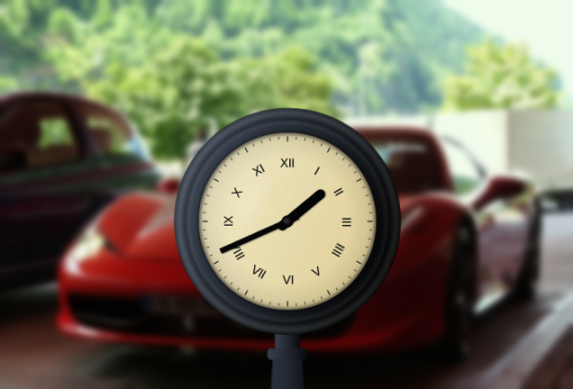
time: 1:41
